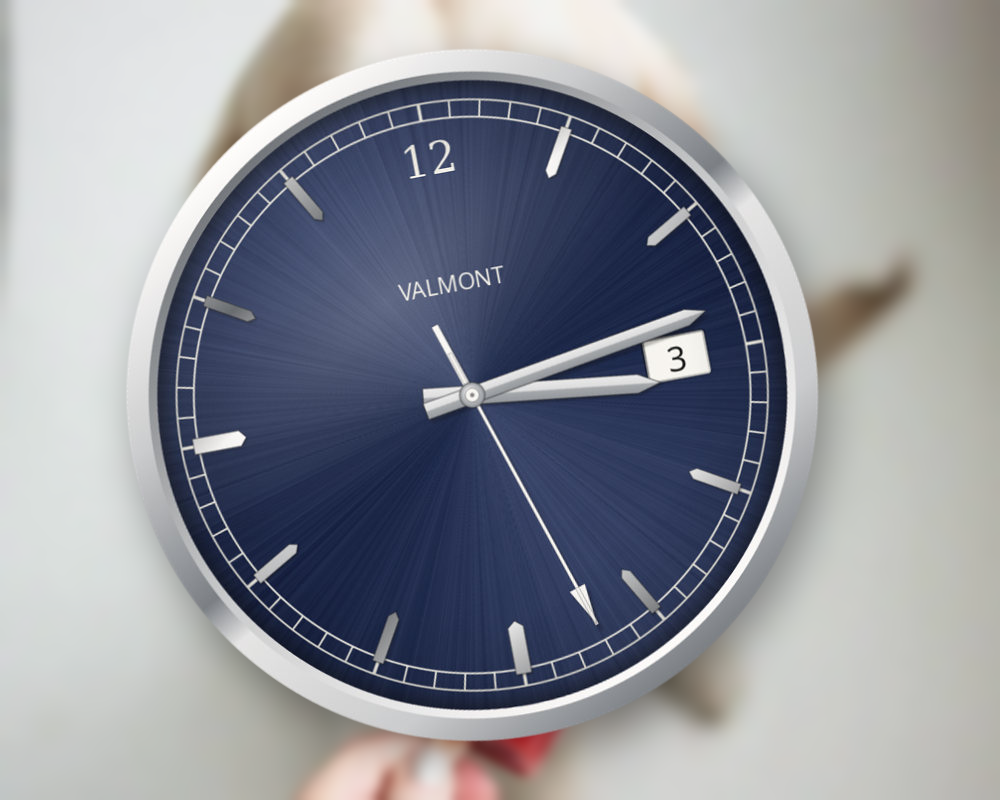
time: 3:13:27
